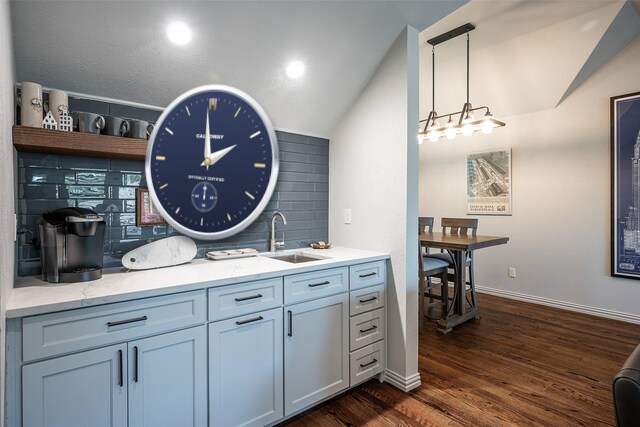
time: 1:59
